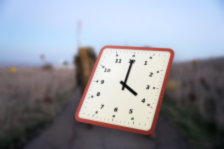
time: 4:00
